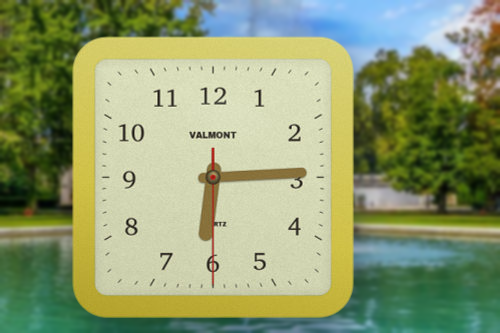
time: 6:14:30
